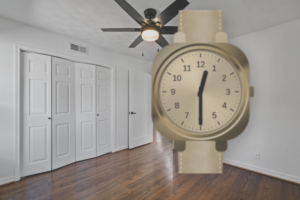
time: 12:30
